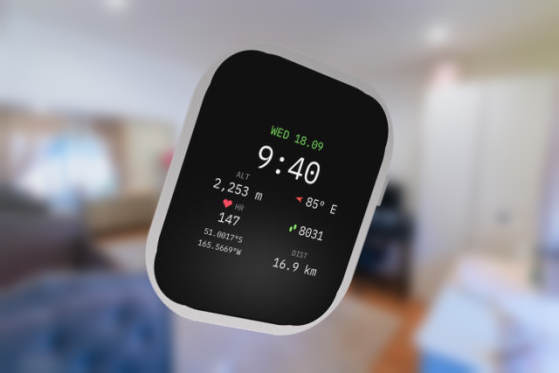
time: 9:40
